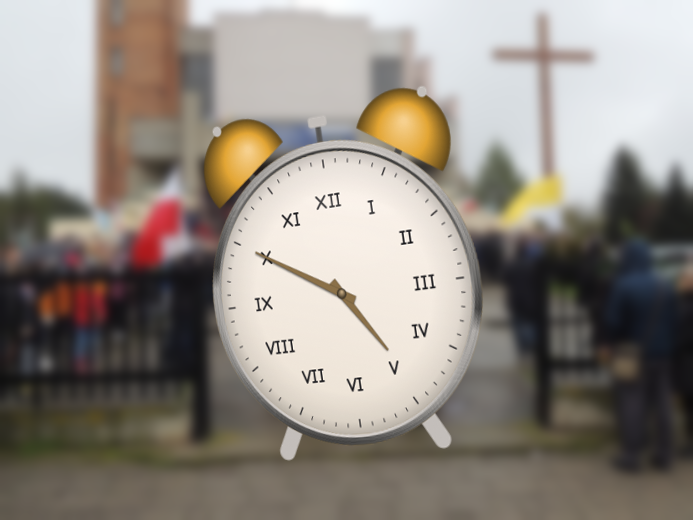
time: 4:50
